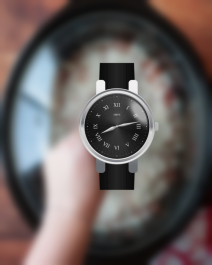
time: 8:13
